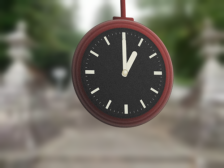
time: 1:00
